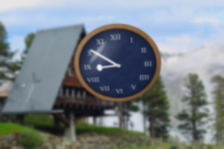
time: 8:51
